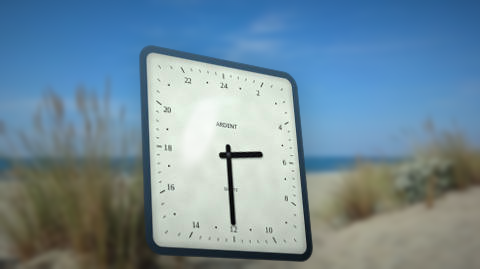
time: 5:30
